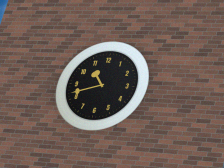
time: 10:42
